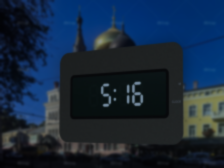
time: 5:16
